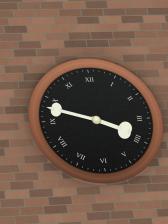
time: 3:48
